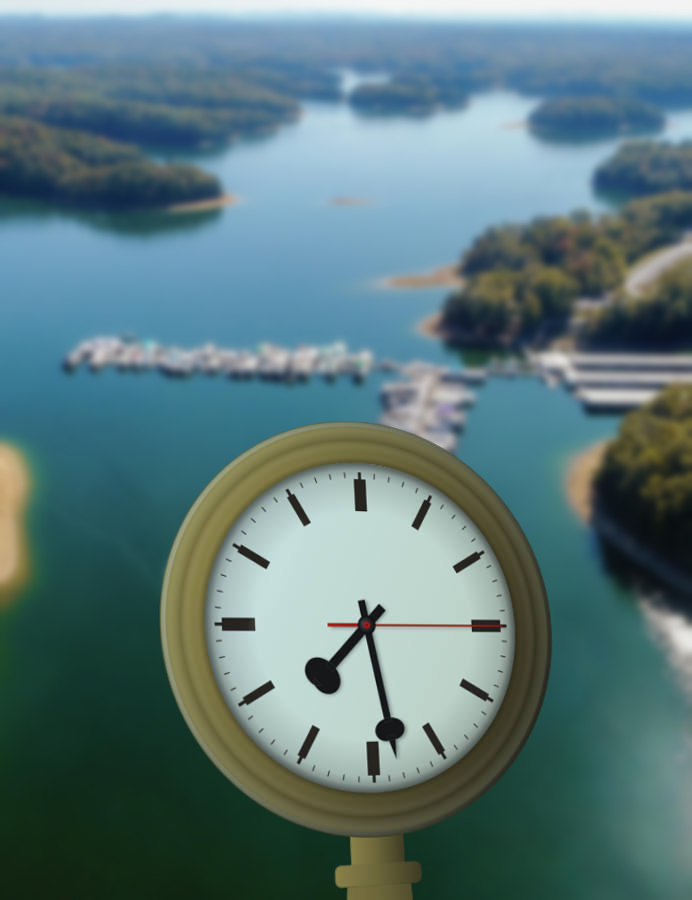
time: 7:28:15
